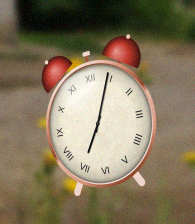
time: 7:04
